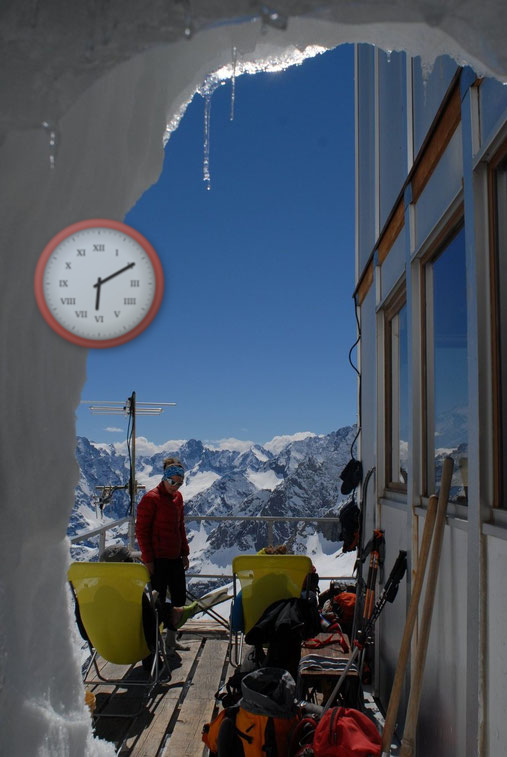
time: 6:10
